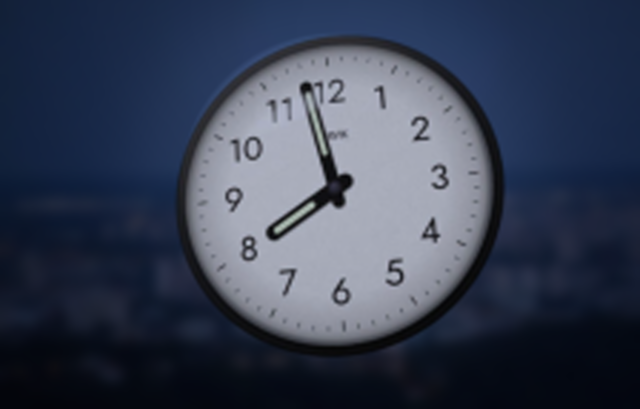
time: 7:58
